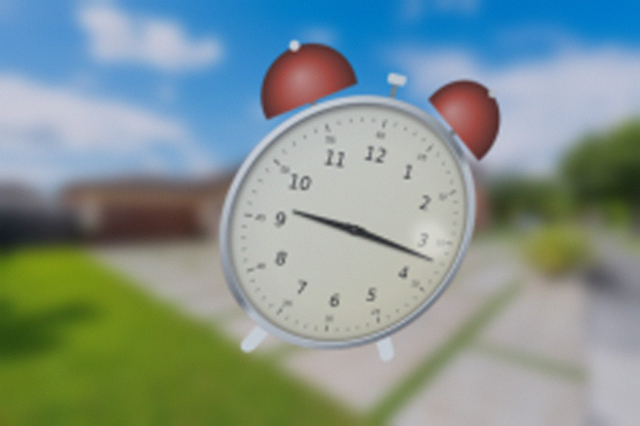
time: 9:17
